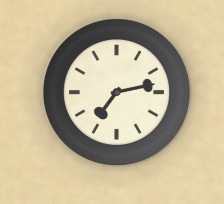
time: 7:13
